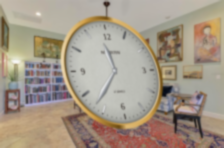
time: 11:37
